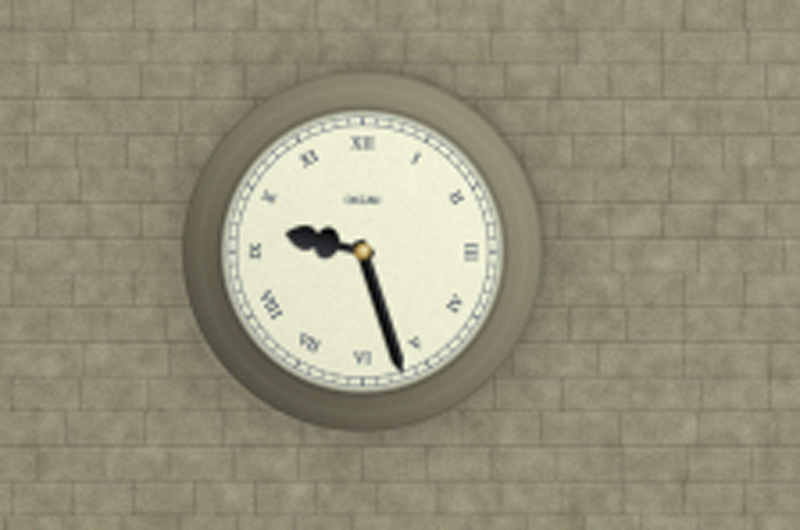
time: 9:27
